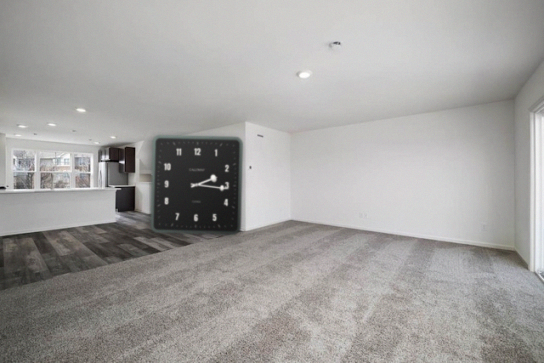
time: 2:16
